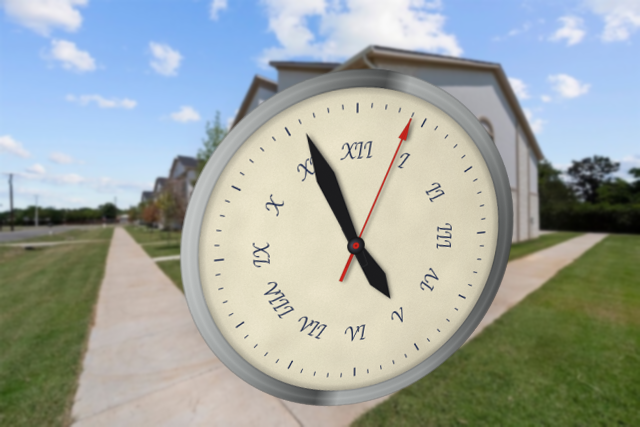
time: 4:56:04
